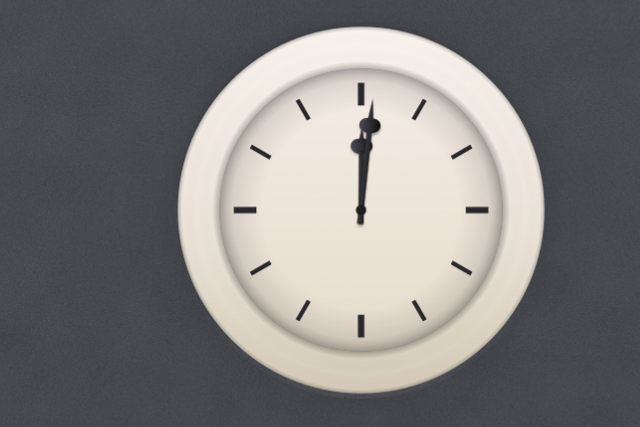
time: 12:01
